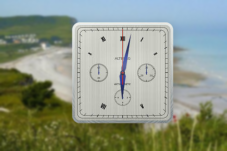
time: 6:02
